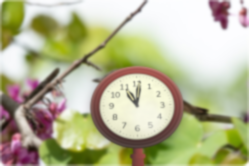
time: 11:01
